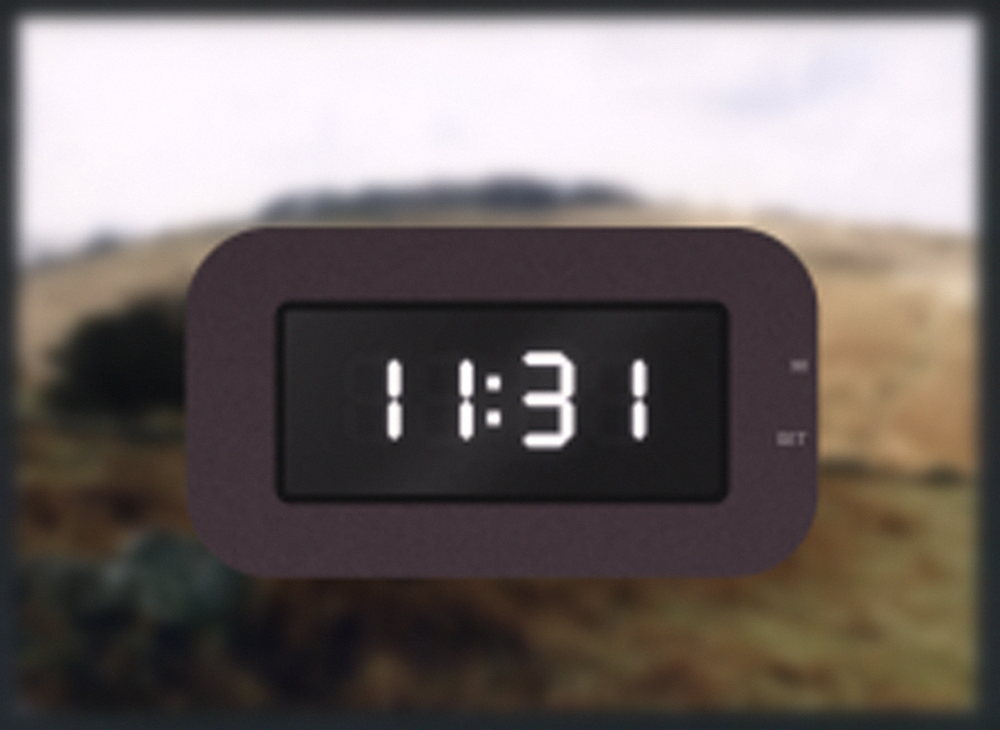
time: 11:31
